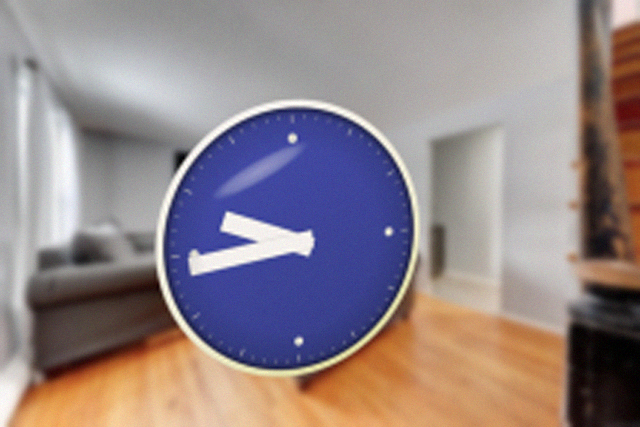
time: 9:44
